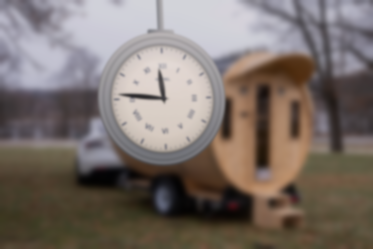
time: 11:46
